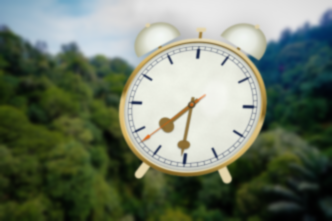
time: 7:30:38
